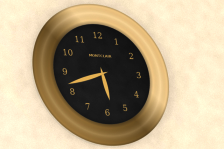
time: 5:42
